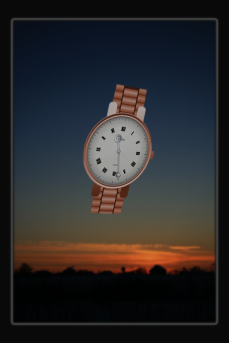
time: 11:28
